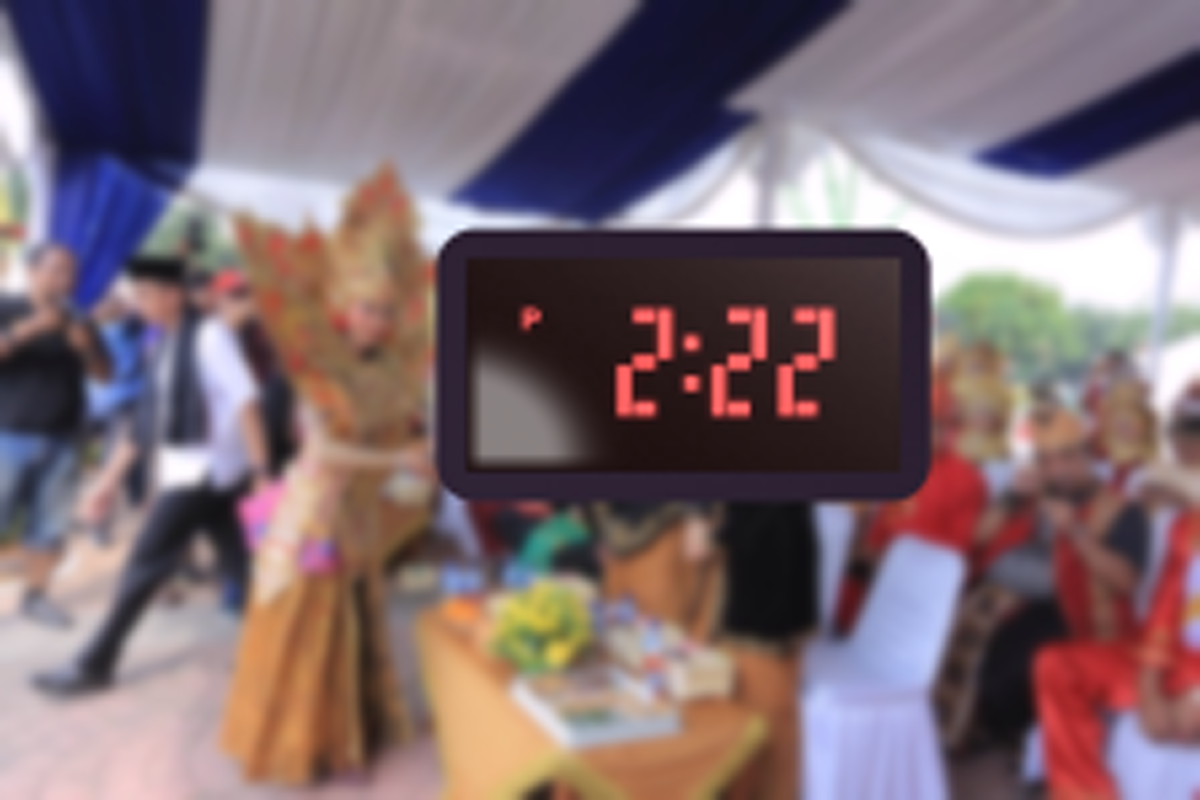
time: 2:22
